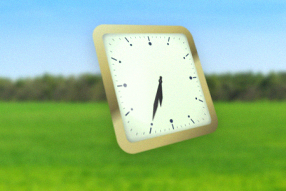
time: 6:35
